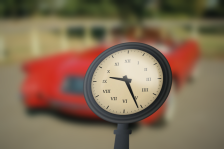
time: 9:26
